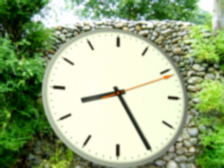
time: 8:25:11
